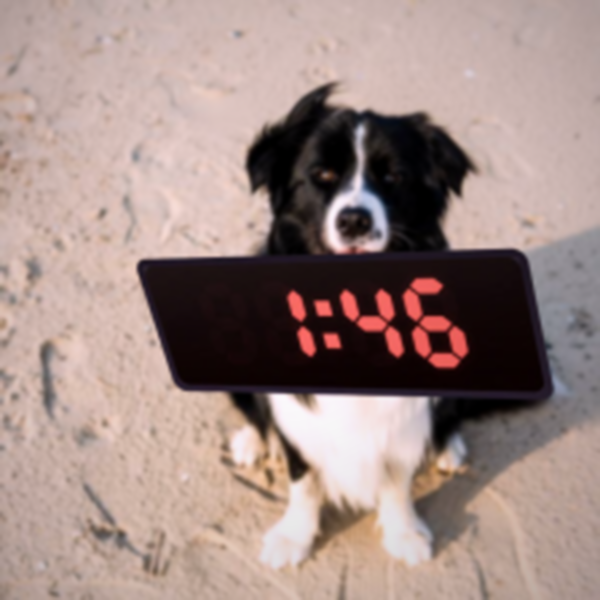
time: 1:46
